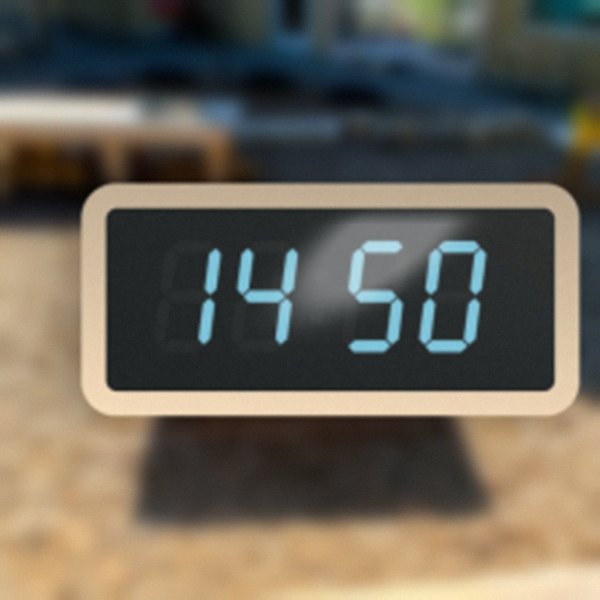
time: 14:50
